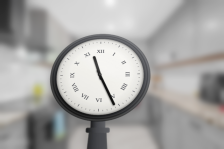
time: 11:26
